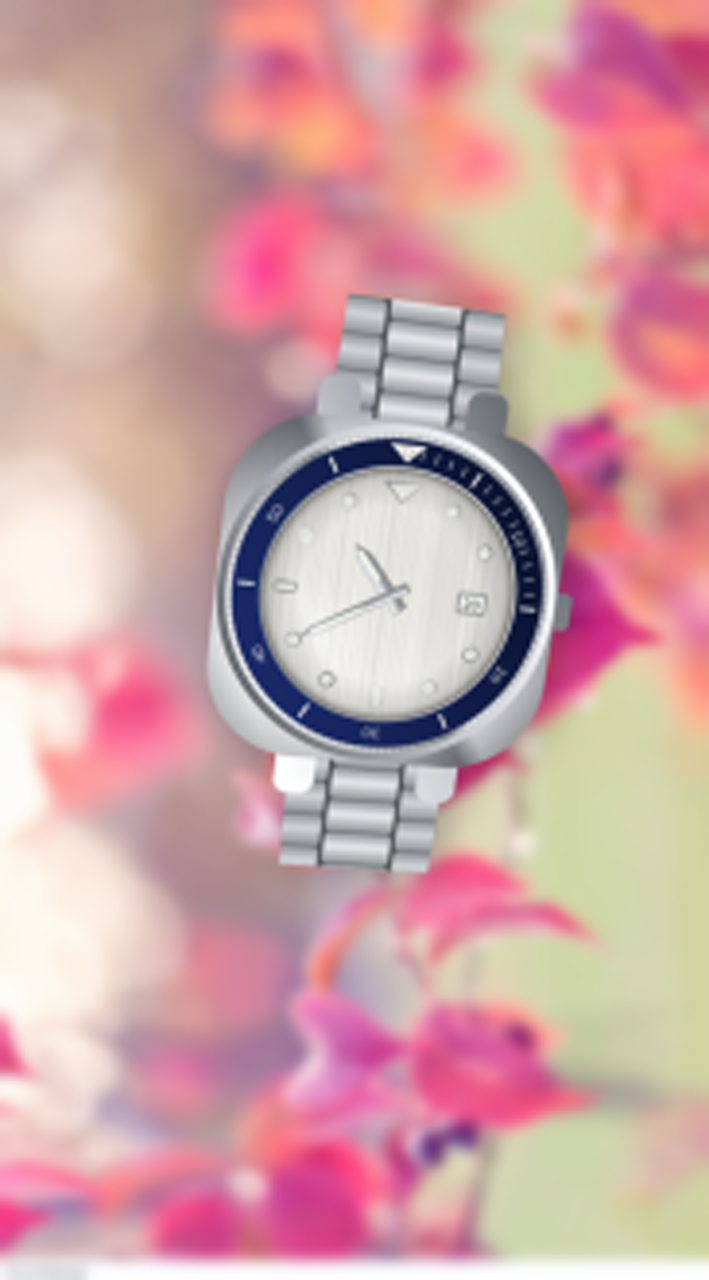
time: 10:40
